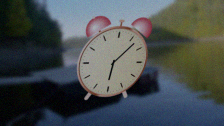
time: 6:07
